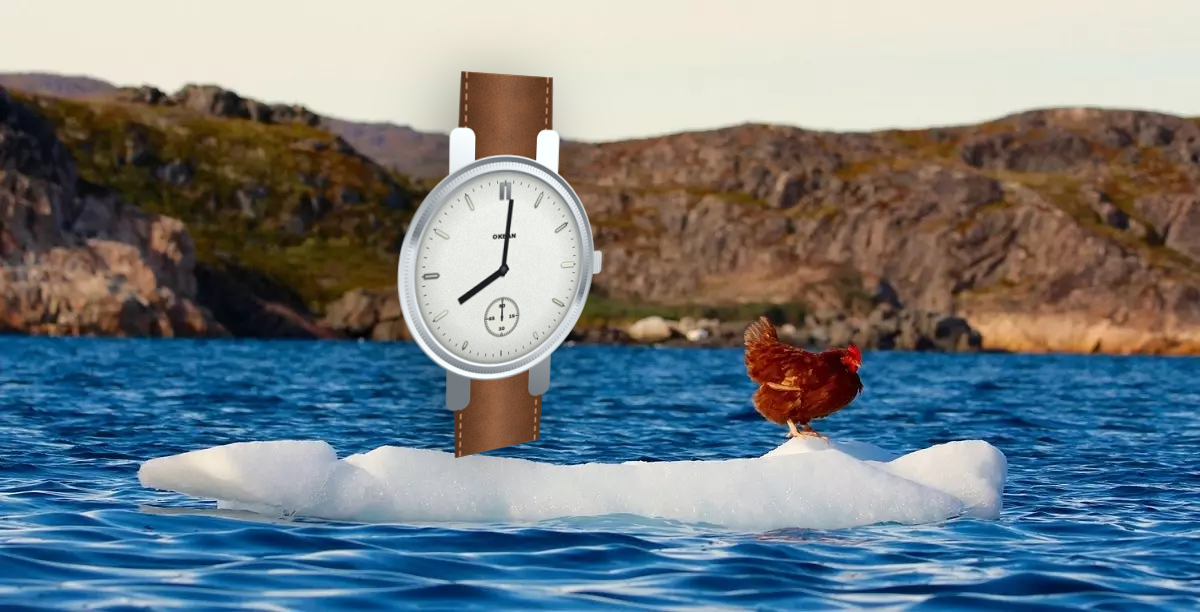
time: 8:01
